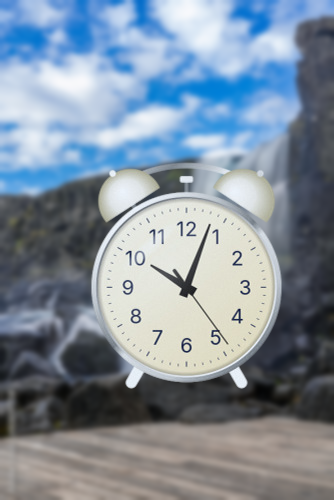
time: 10:03:24
